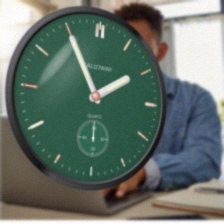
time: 1:55
